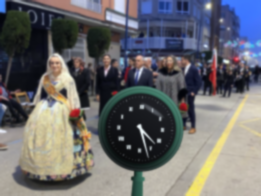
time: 4:27
